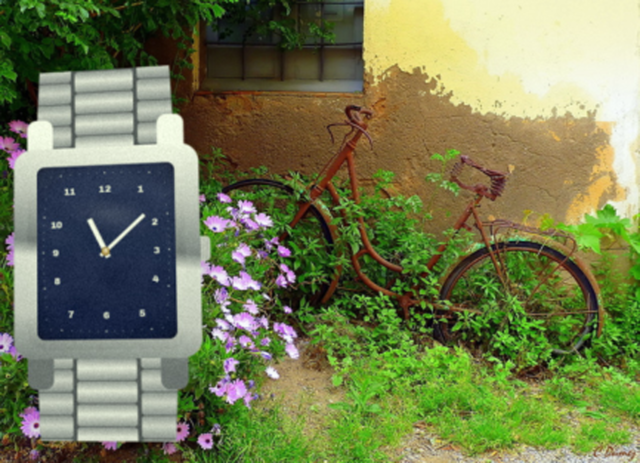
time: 11:08
